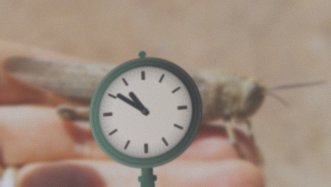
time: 10:51
